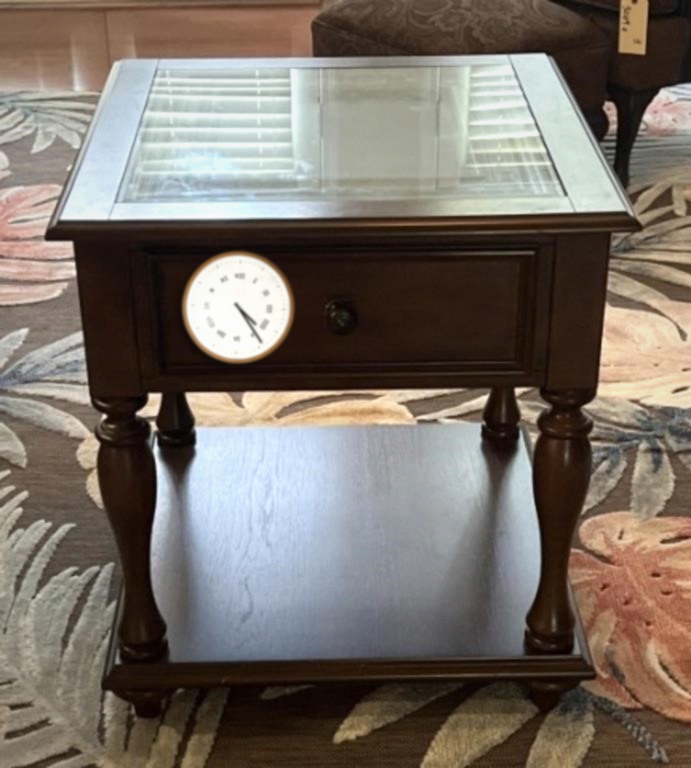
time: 4:24
